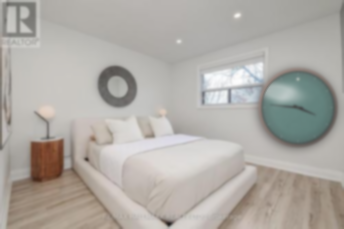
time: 3:46
